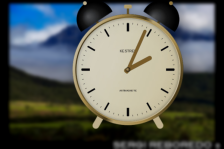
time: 2:04
